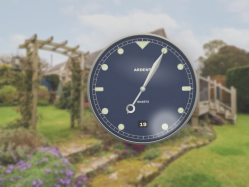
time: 7:05
